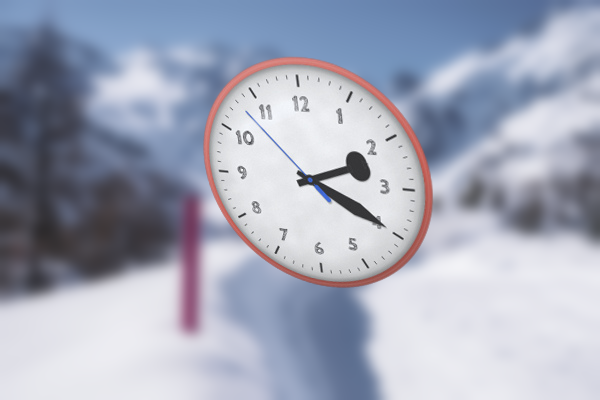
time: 2:19:53
